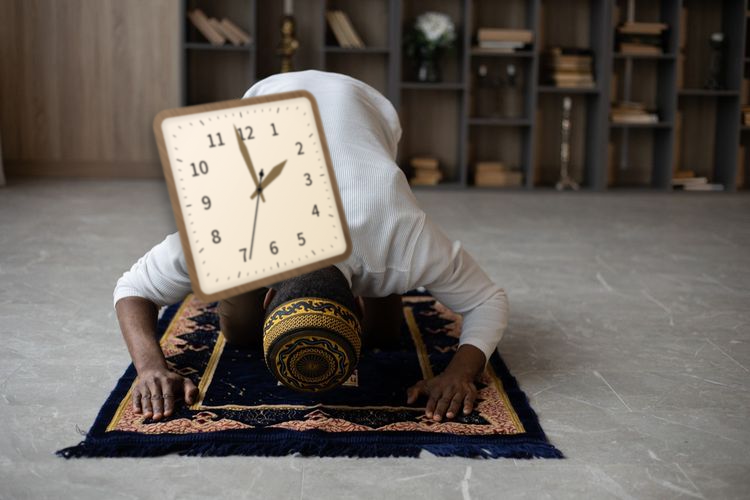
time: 1:58:34
